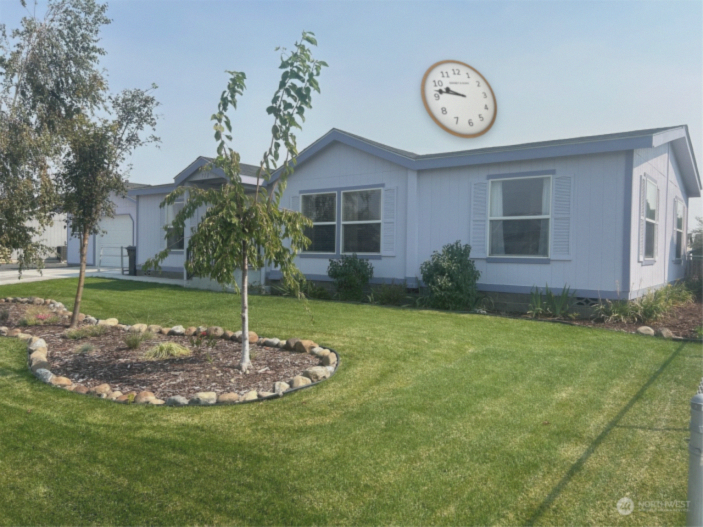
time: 9:47
